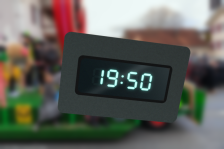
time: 19:50
